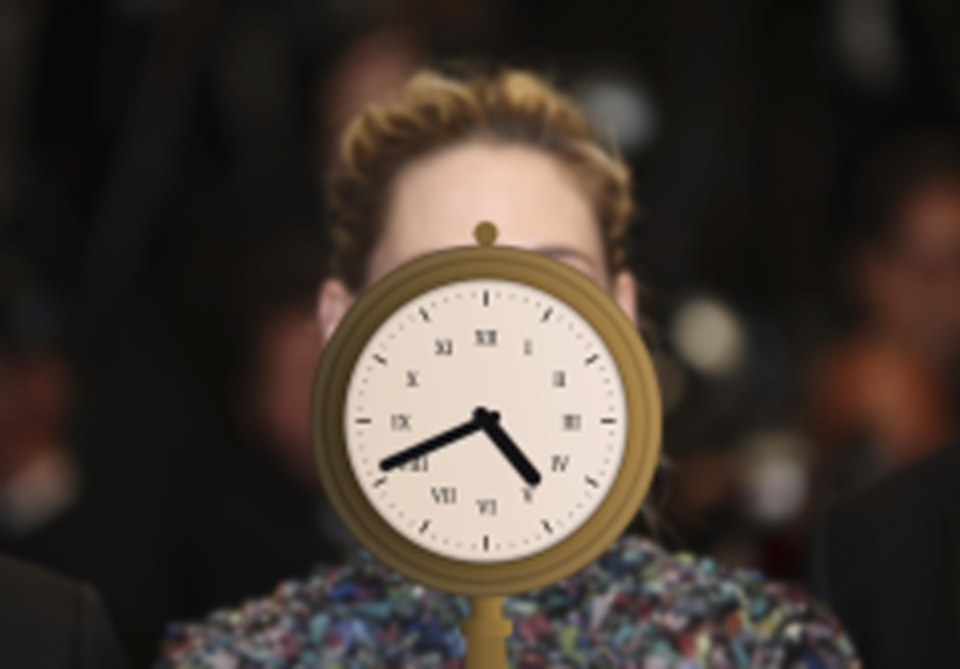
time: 4:41
